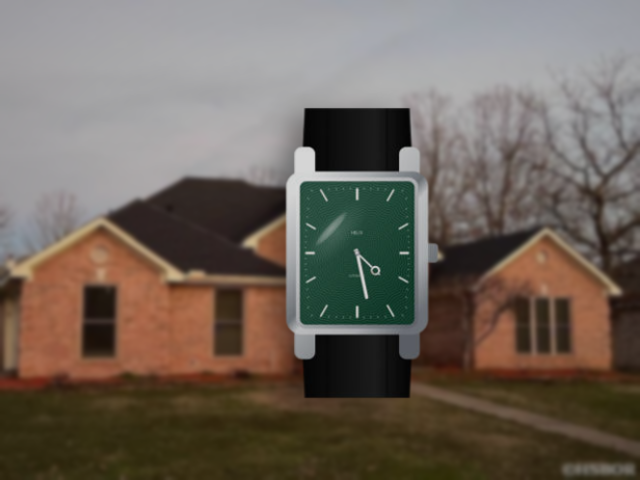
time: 4:28
